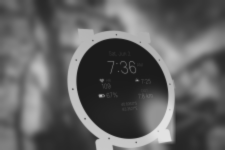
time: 7:36
